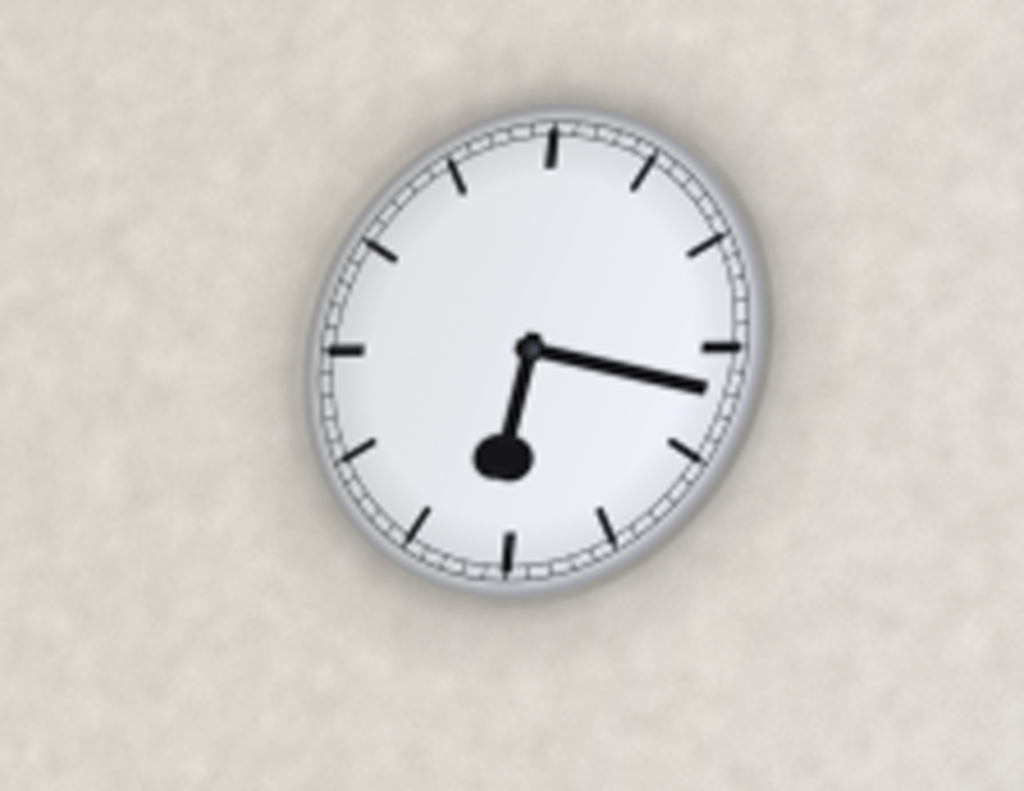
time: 6:17
